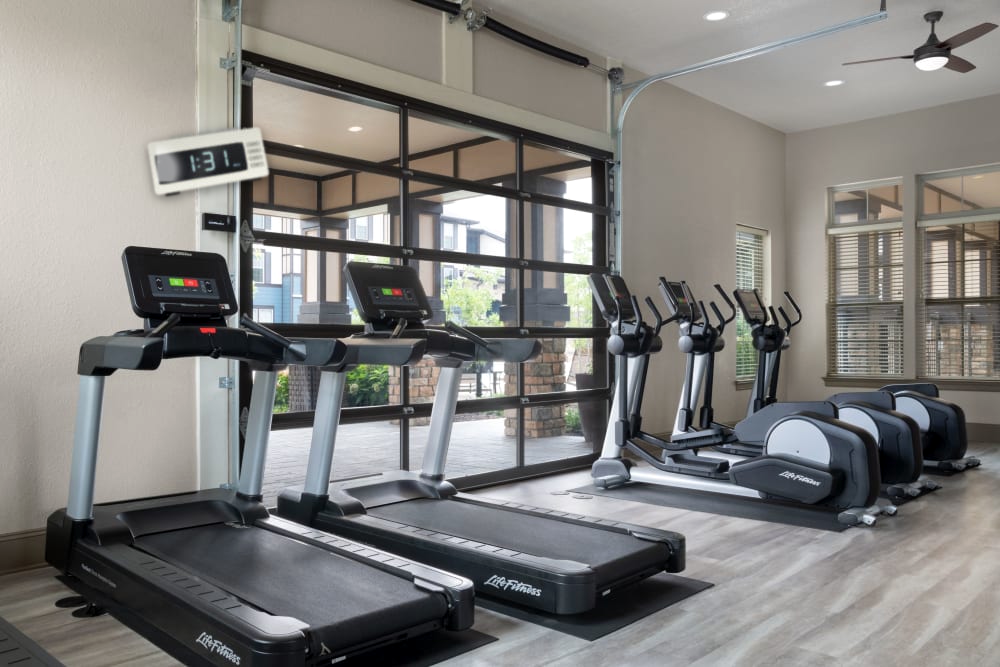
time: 1:31
